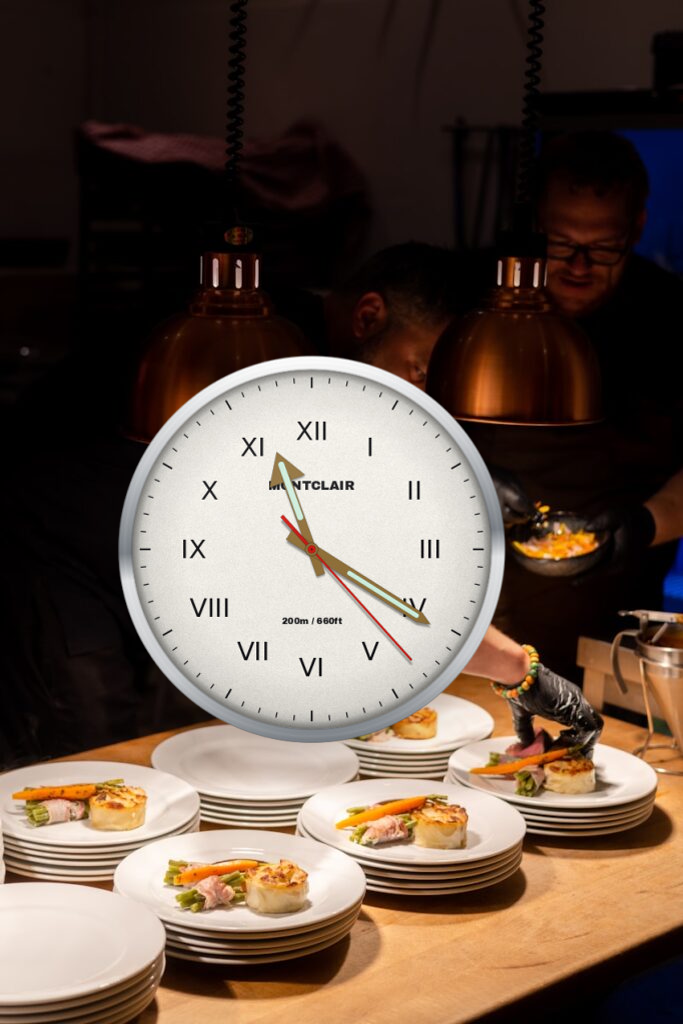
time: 11:20:23
